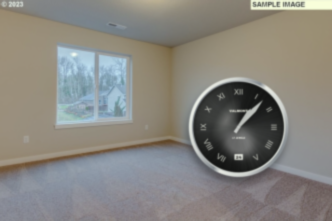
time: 1:07
